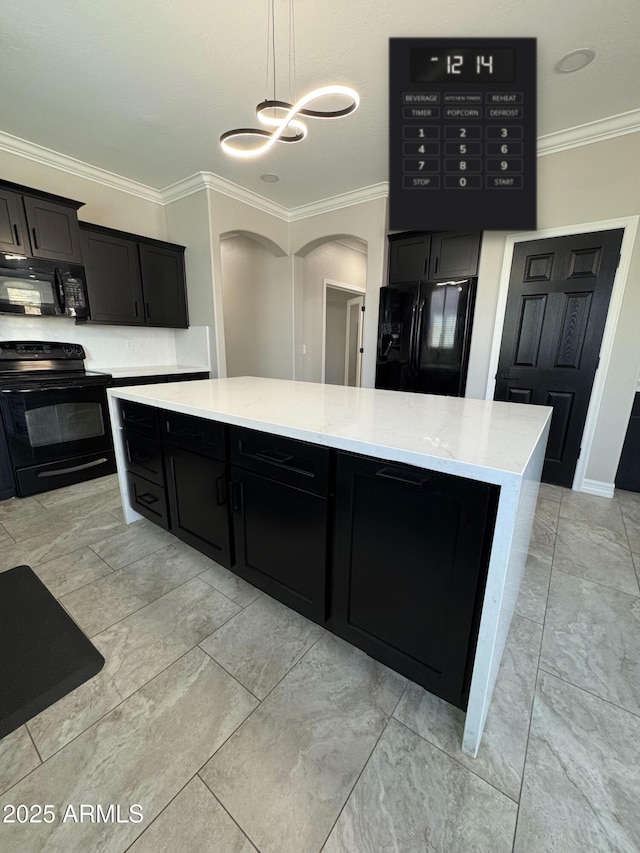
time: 12:14
